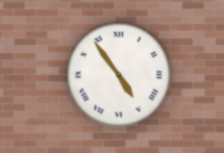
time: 4:54
